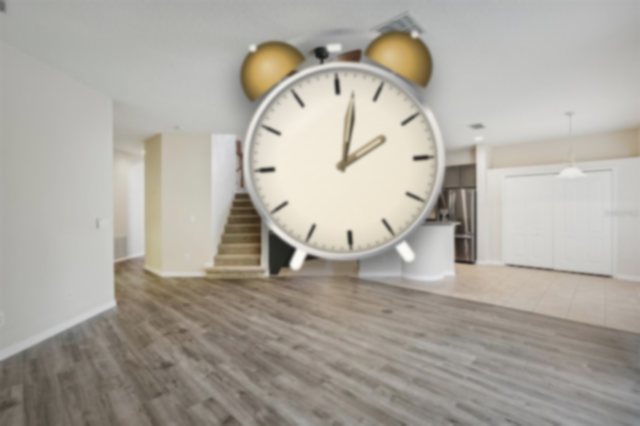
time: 2:02
